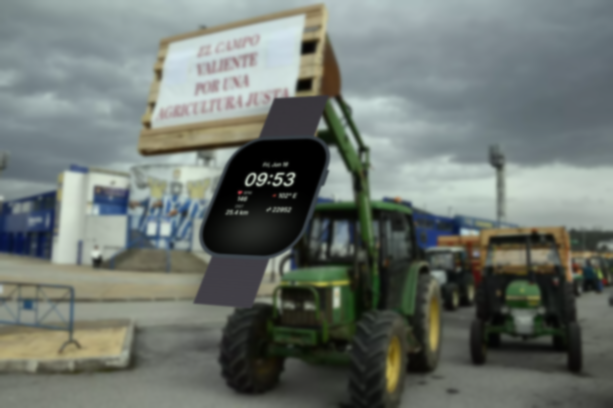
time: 9:53
